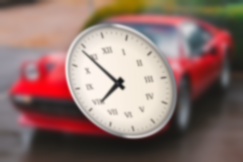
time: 7:54
